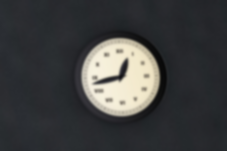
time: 12:43
